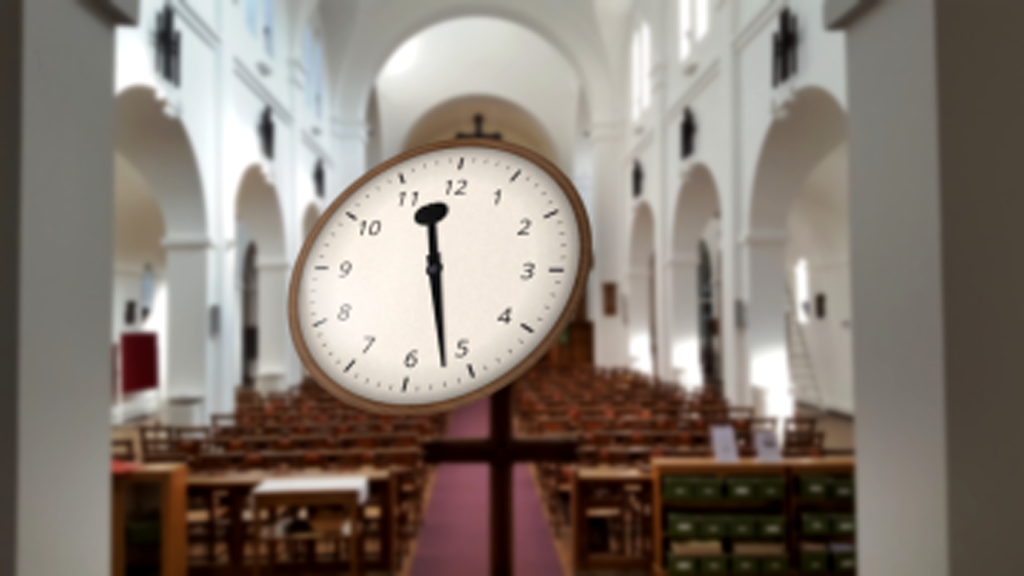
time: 11:27
